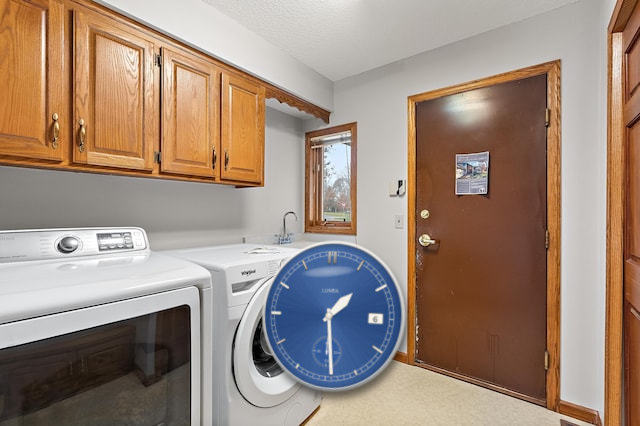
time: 1:29
